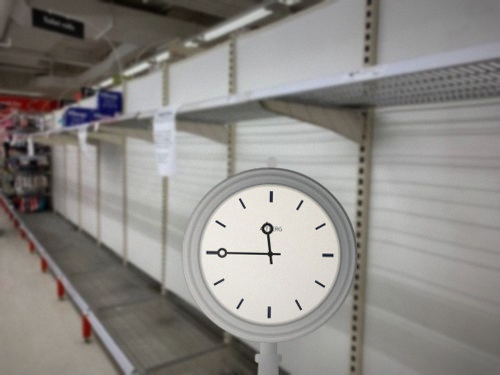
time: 11:45
